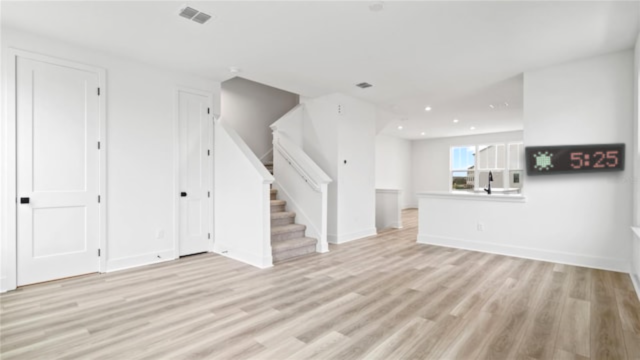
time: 5:25
